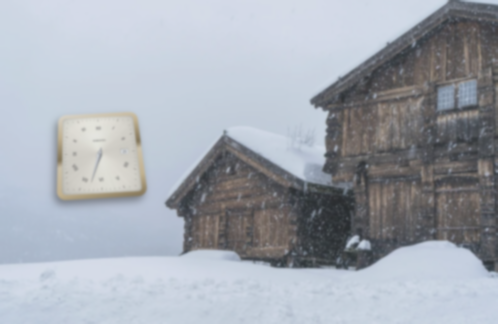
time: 6:33
